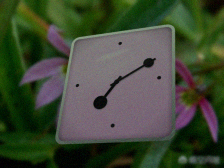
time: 7:10
